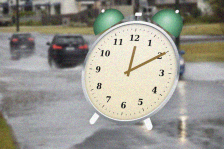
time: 12:10
